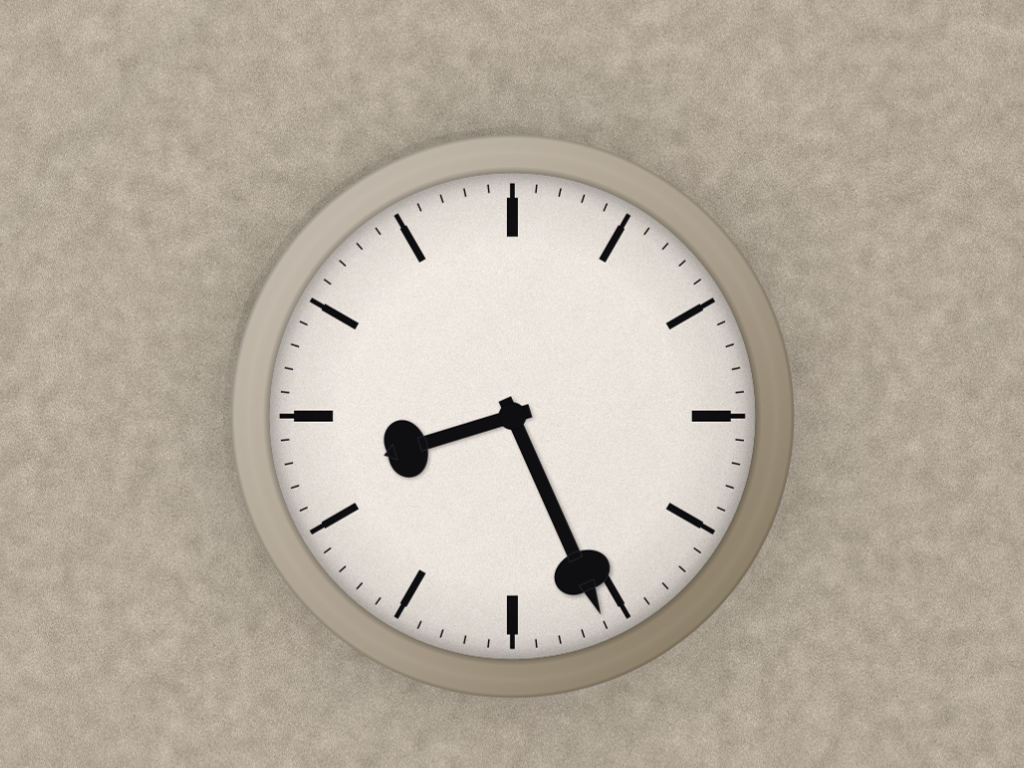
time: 8:26
